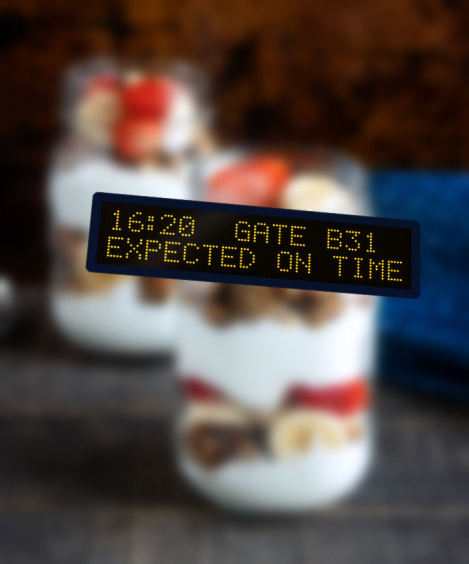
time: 16:20
